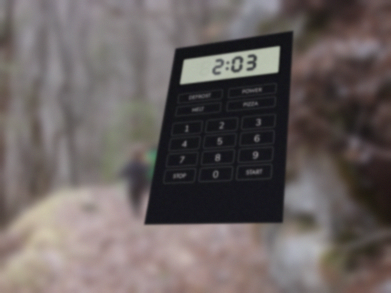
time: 2:03
